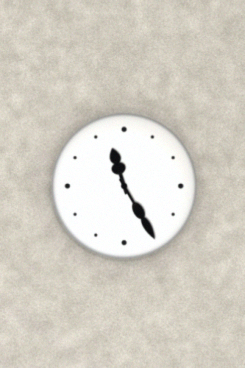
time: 11:25
